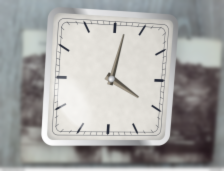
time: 4:02
